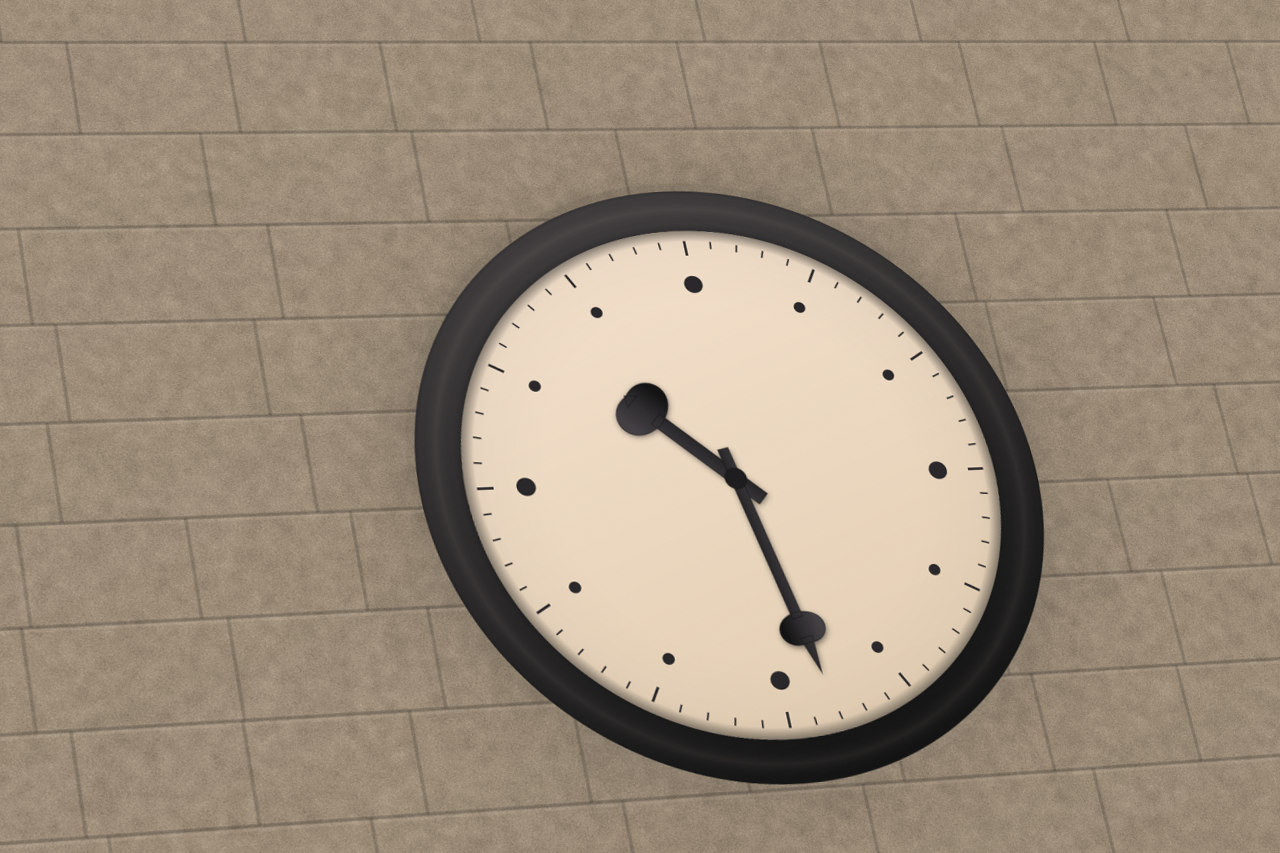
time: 10:28
